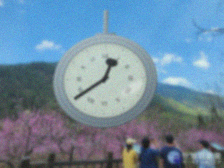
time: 12:39
